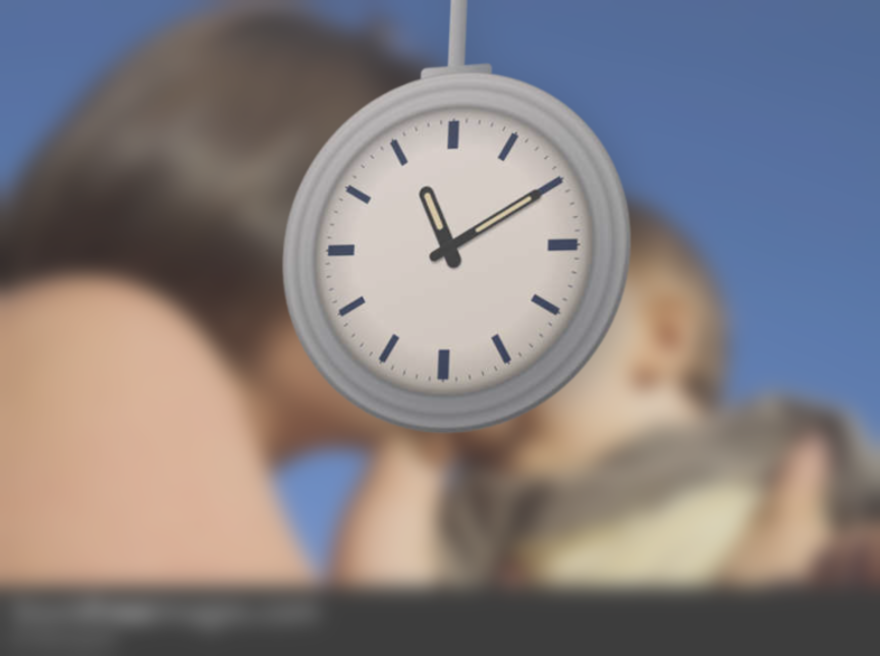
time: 11:10
